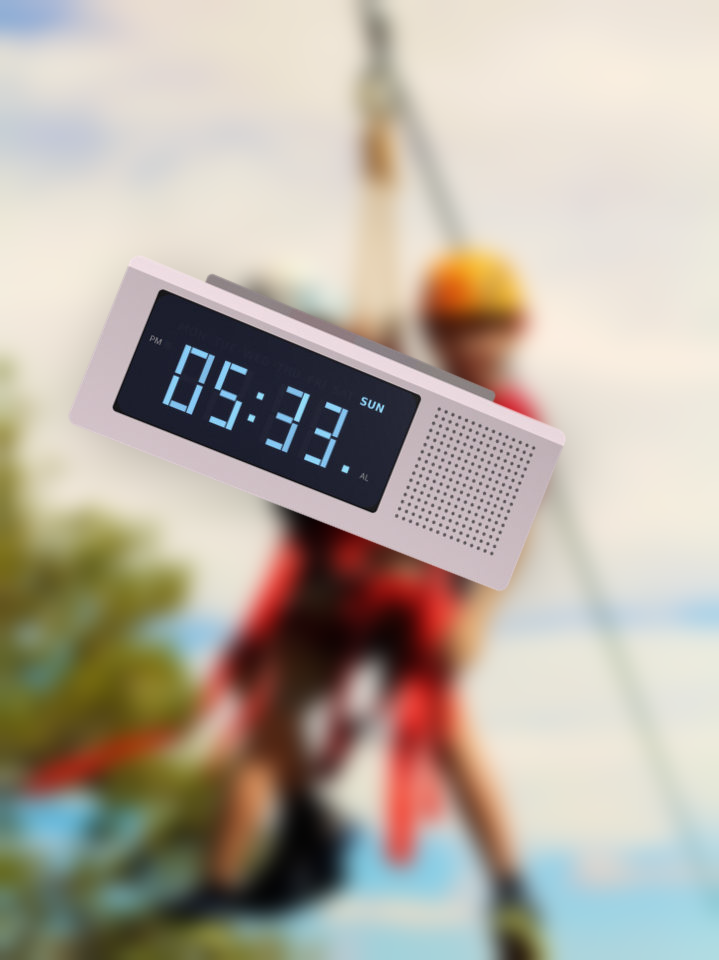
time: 5:33
